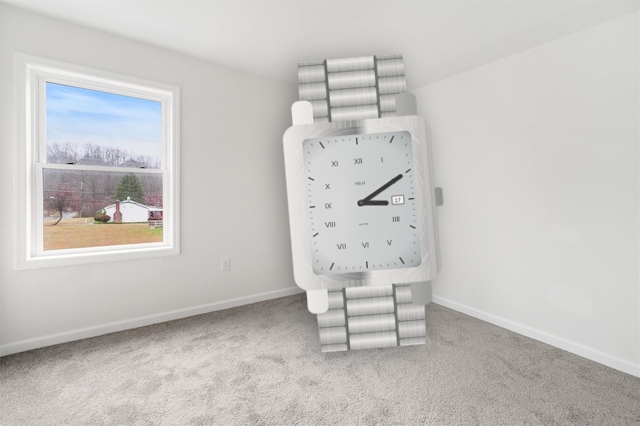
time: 3:10
